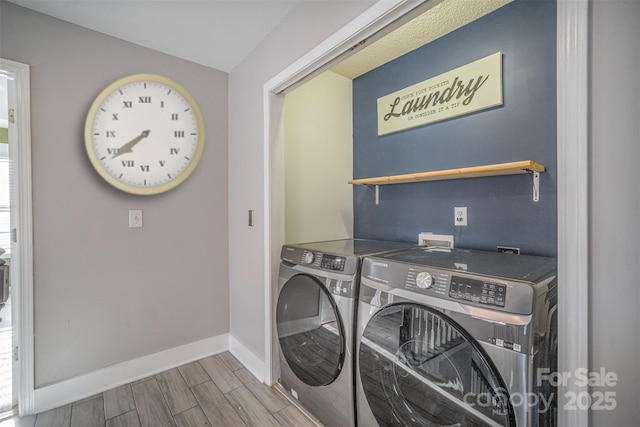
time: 7:39
